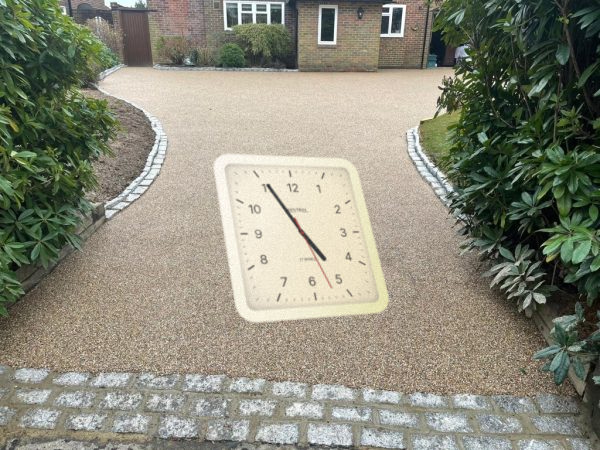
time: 4:55:27
